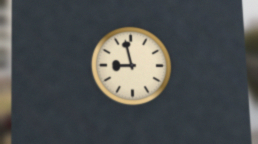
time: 8:58
